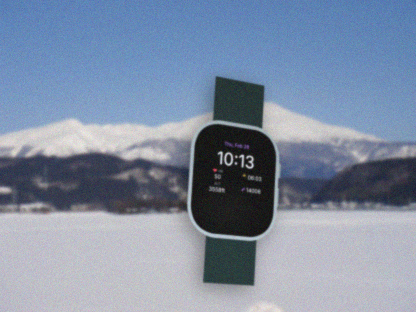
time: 10:13
